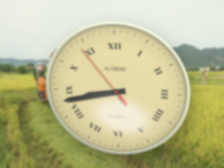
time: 8:42:54
